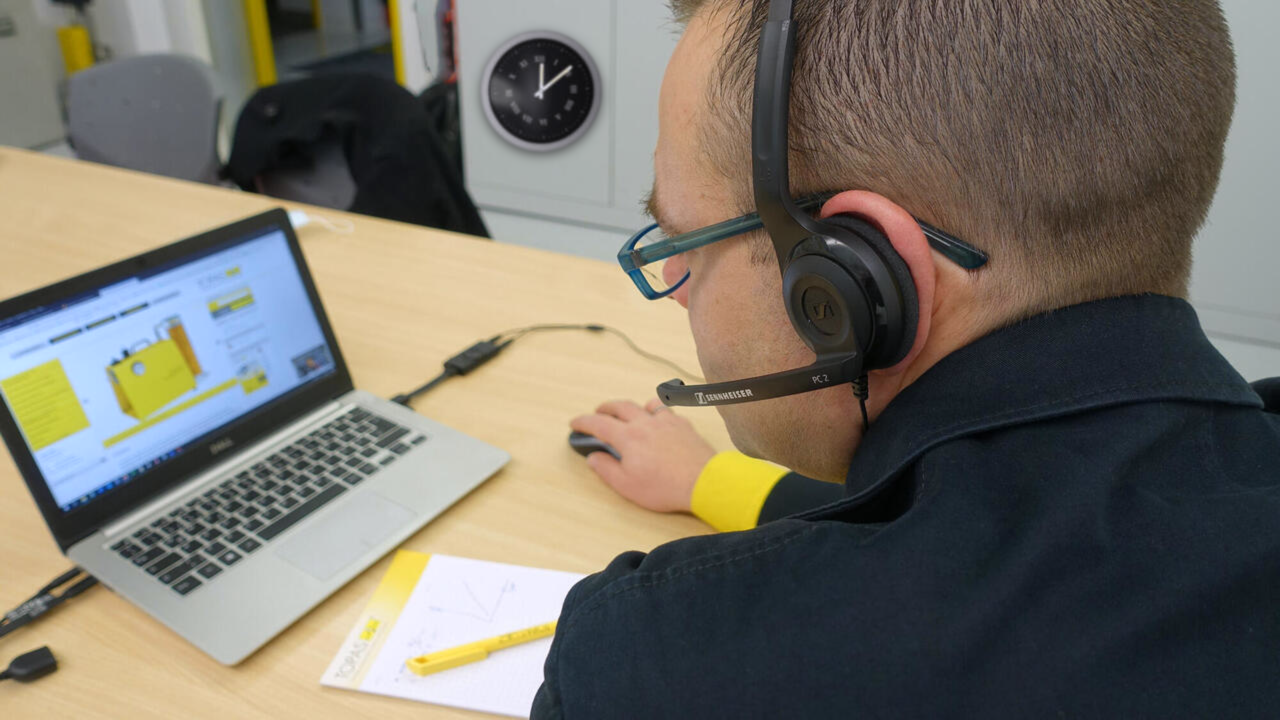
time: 12:09
